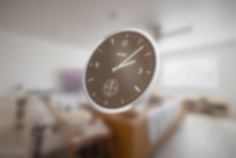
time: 2:07
